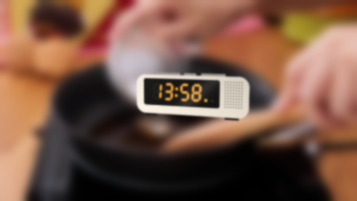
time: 13:58
